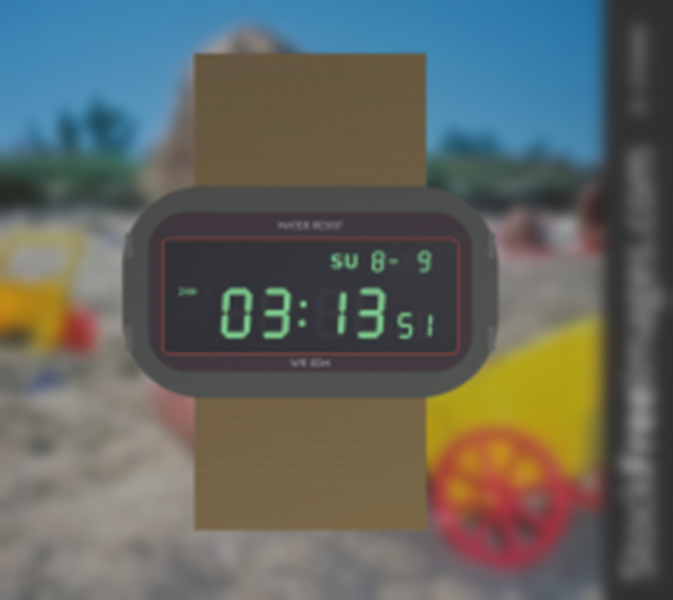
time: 3:13:51
